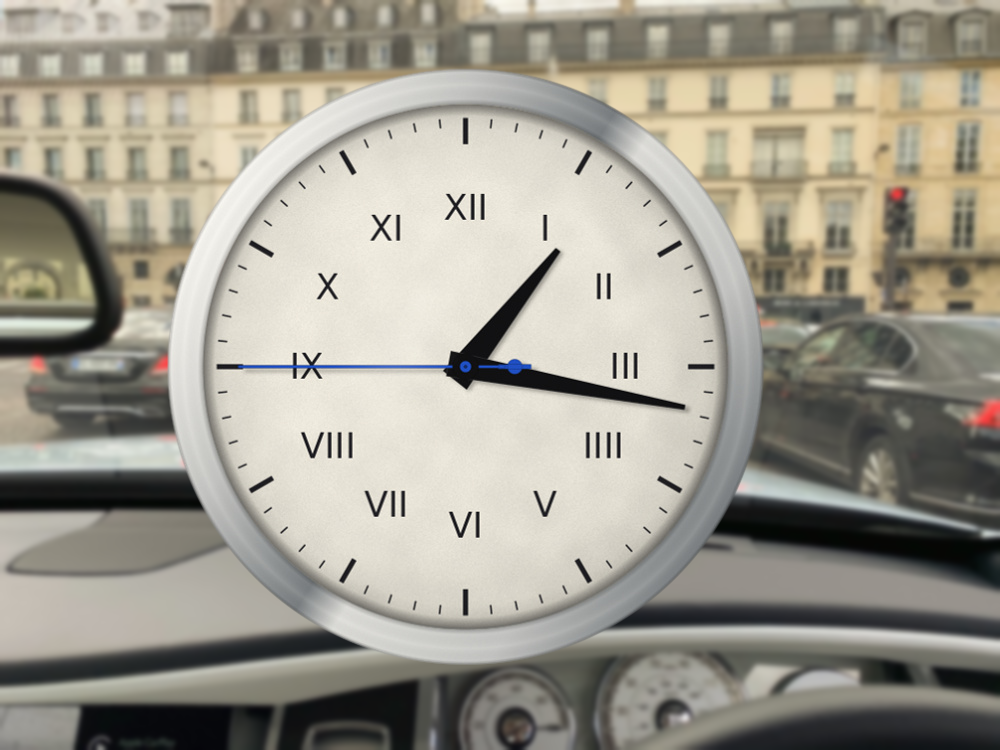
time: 1:16:45
